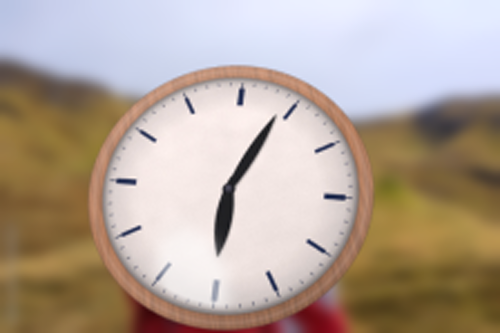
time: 6:04
